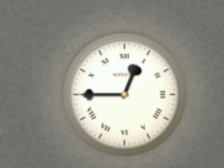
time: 12:45
